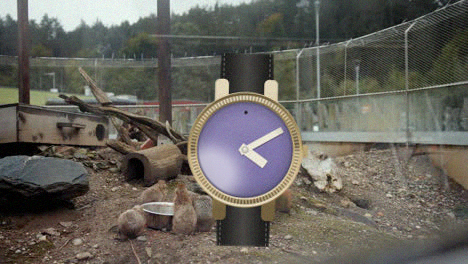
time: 4:10
